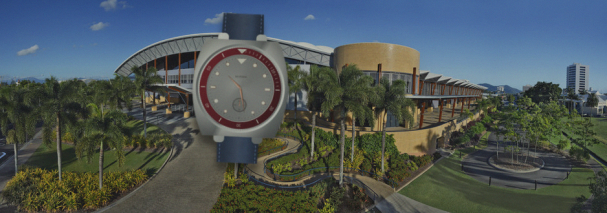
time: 10:28
